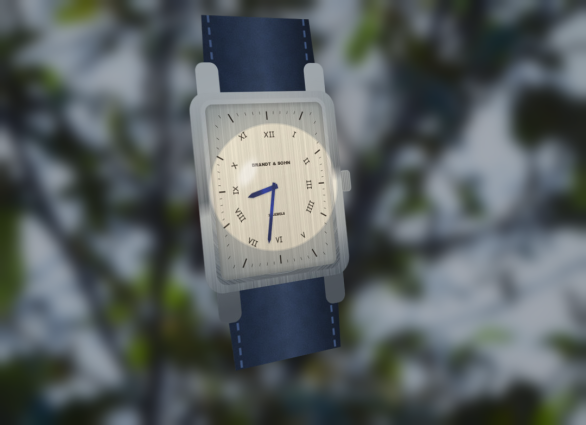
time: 8:32
